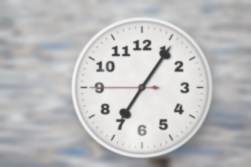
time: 7:05:45
